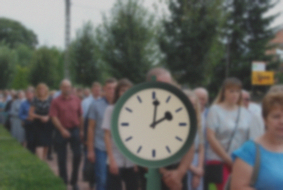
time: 2:01
